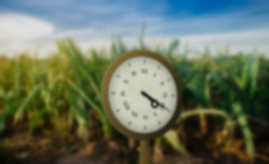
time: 4:20
